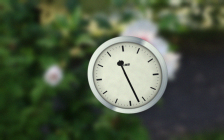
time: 11:27
